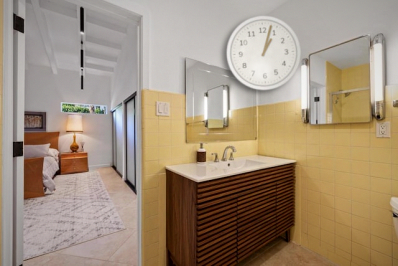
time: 1:03
